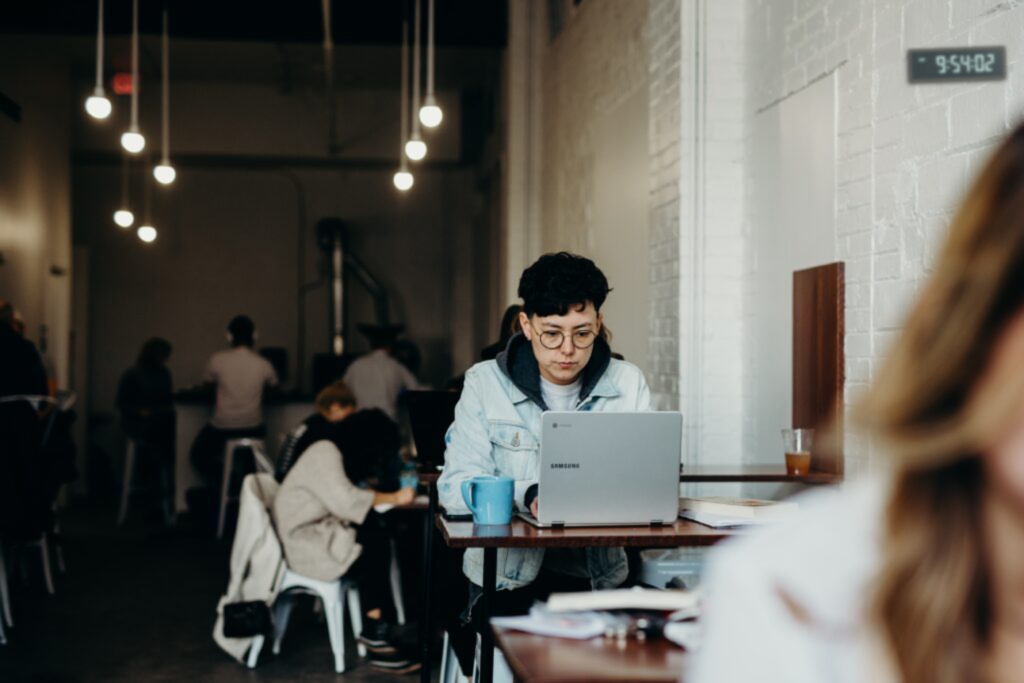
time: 9:54:02
